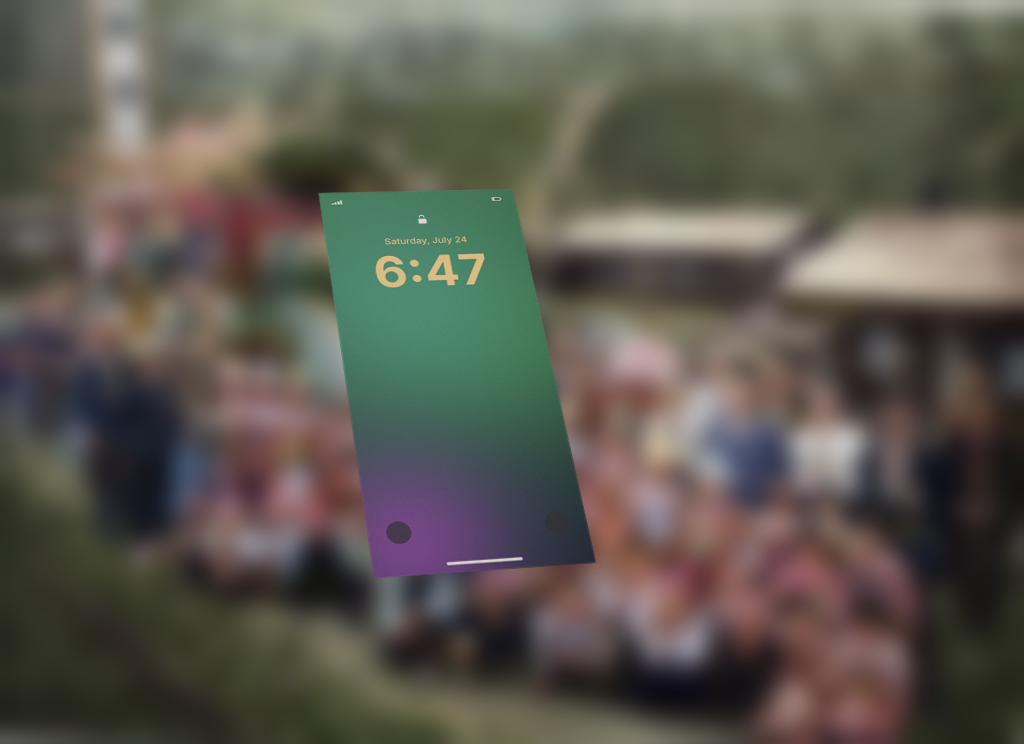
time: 6:47
